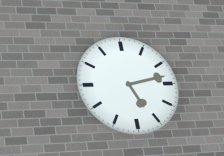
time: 5:13
